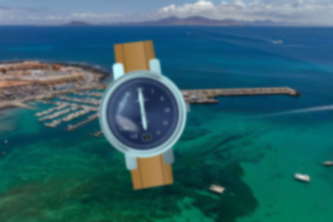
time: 6:00
